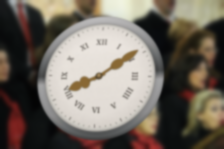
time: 8:09
